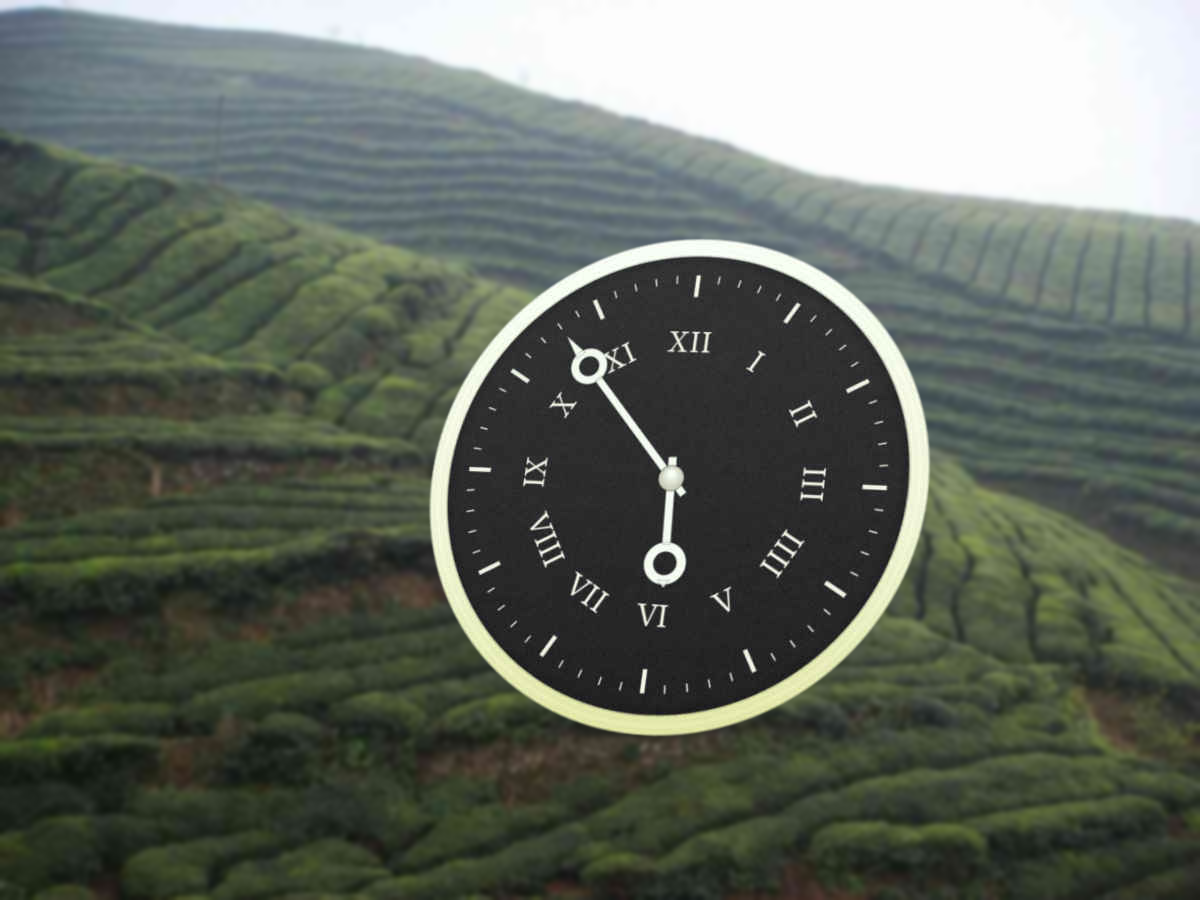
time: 5:53
